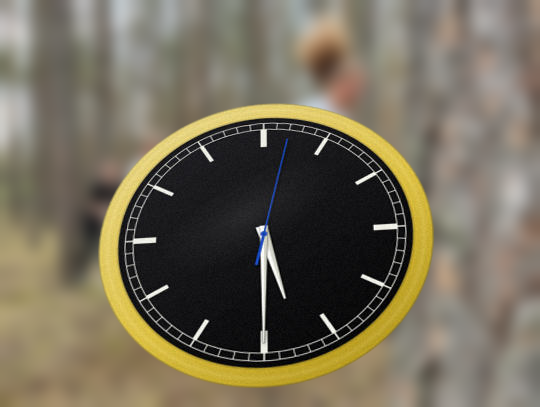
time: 5:30:02
